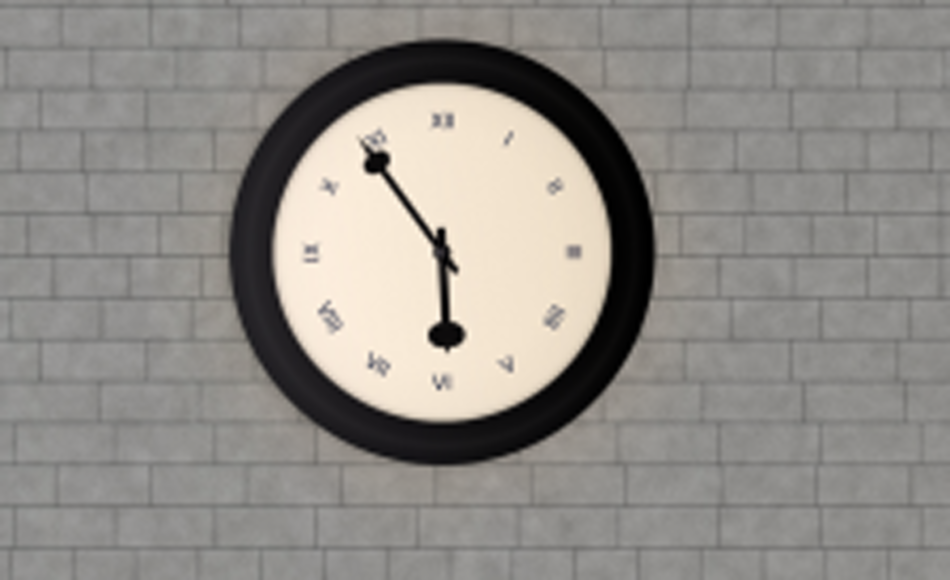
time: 5:54
